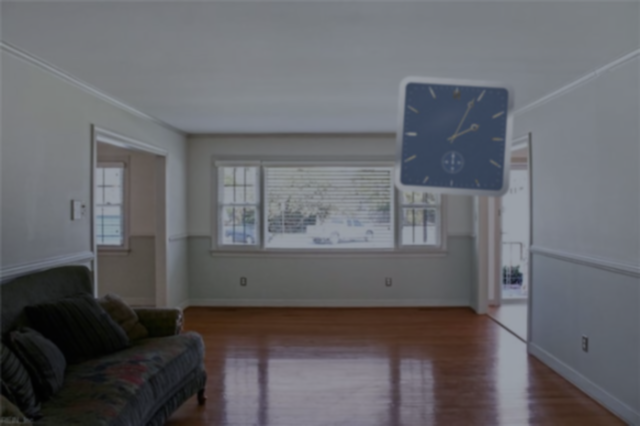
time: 2:04
